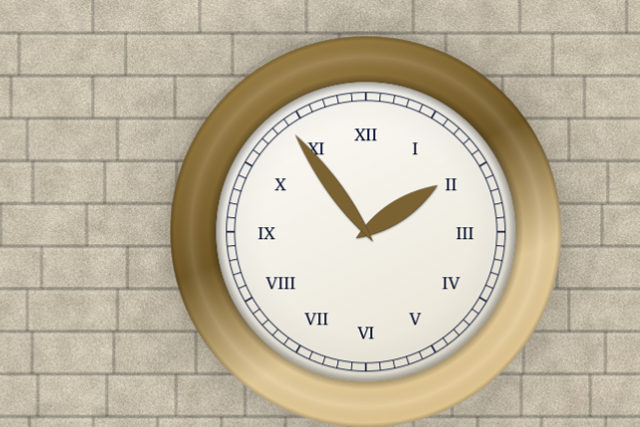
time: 1:54
